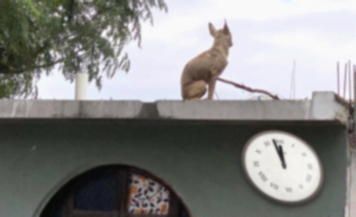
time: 11:58
